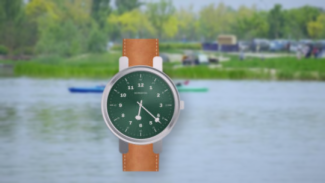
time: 6:22
